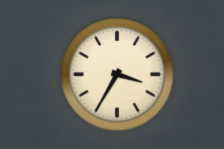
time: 3:35
